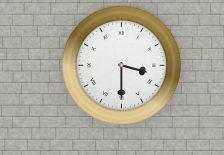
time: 3:30
